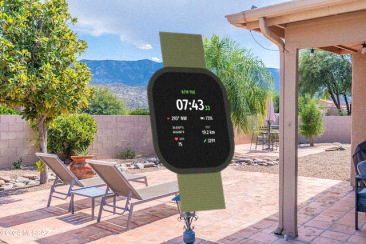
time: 7:43
